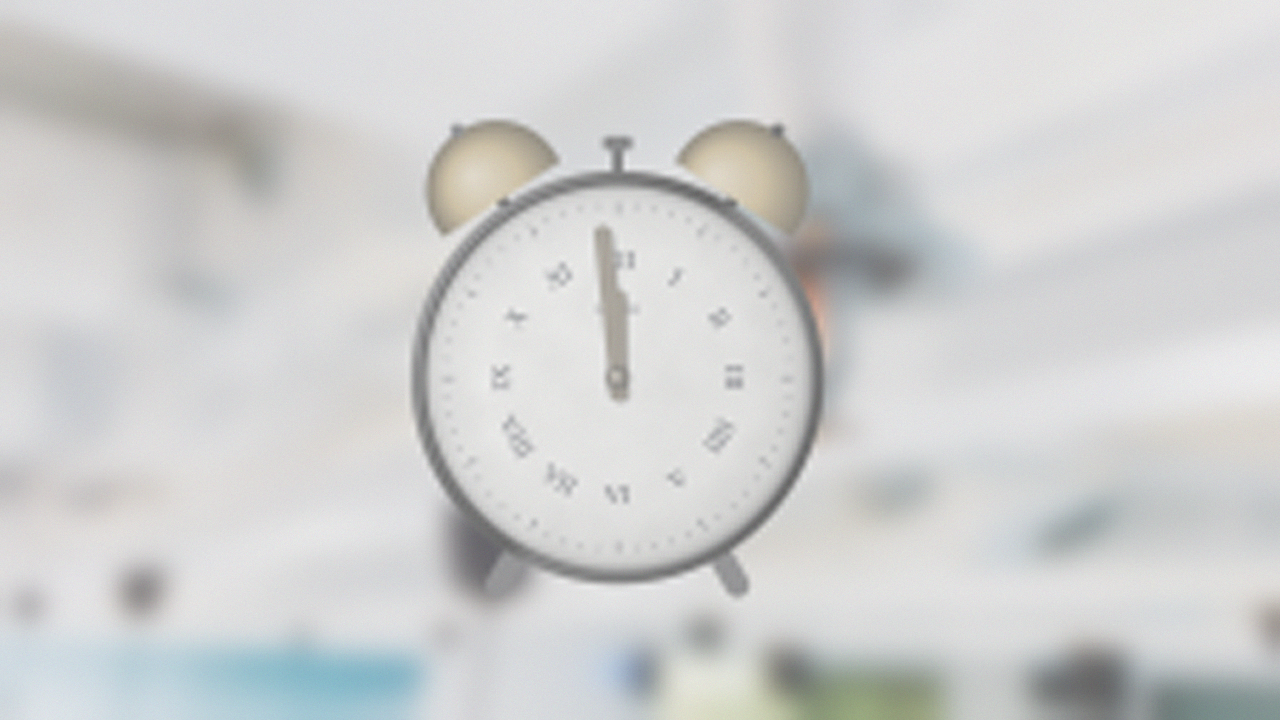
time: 11:59
